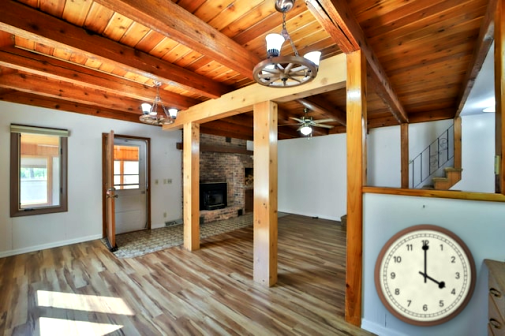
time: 4:00
